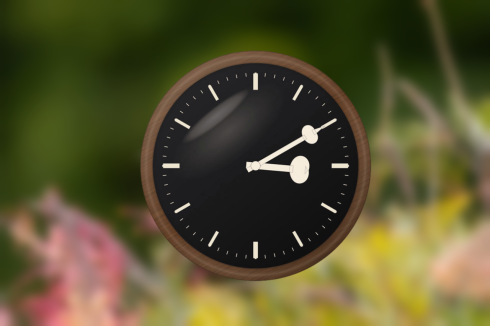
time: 3:10
